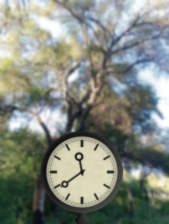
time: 11:39
